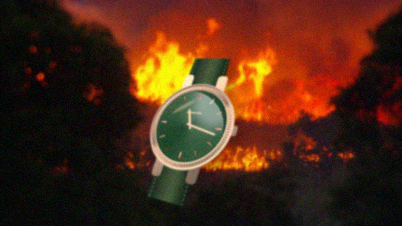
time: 11:17
